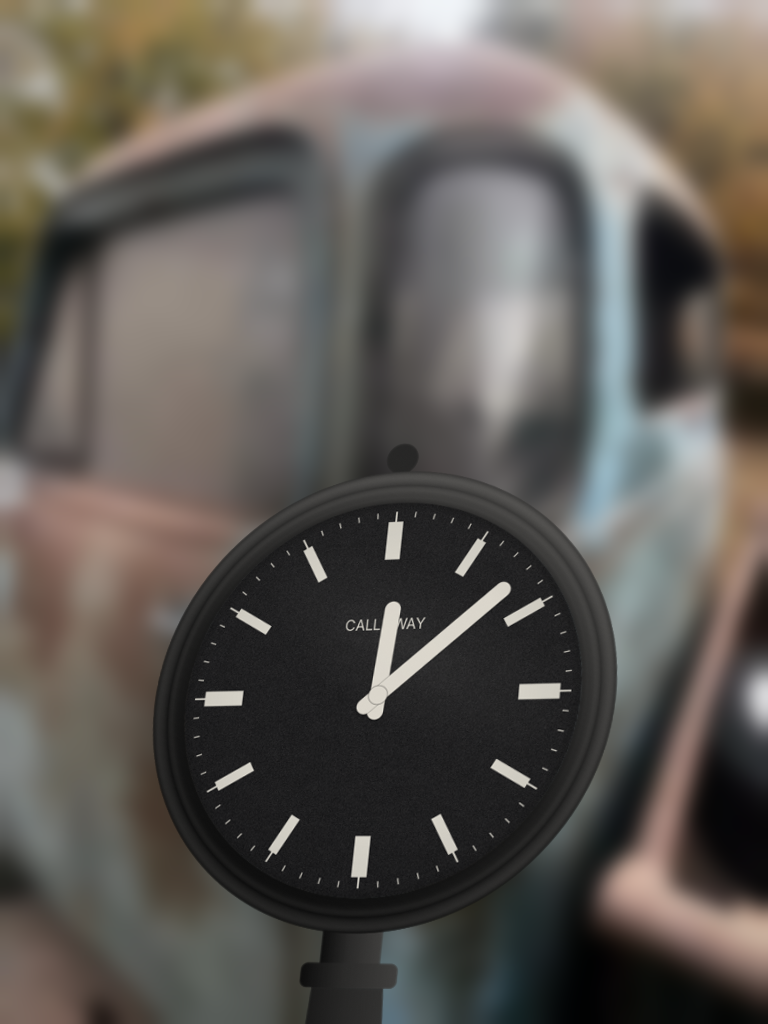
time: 12:08
